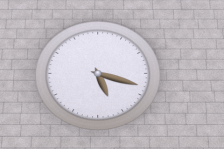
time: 5:18
